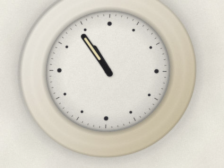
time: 10:54
